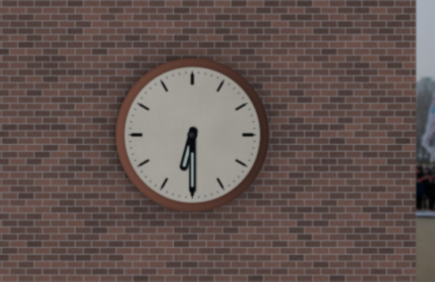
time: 6:30
